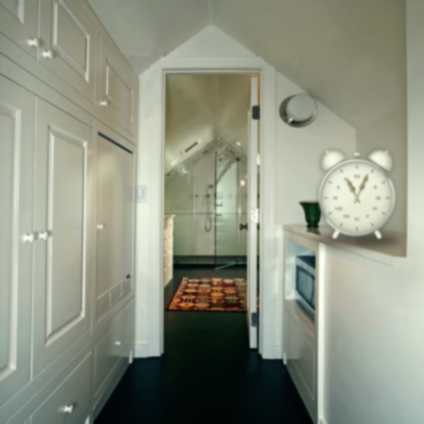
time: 11:04
